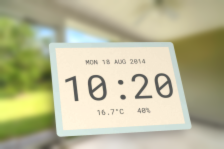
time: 10:20
